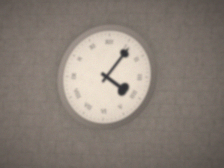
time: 4:06
